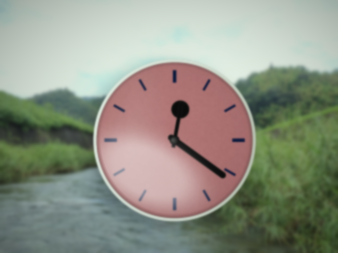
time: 12:21
